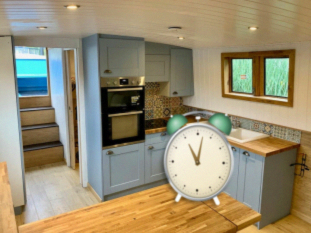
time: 11:02
